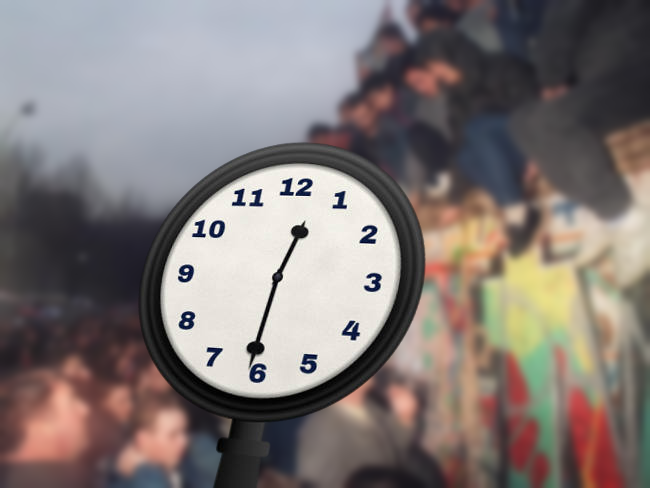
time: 12:31
